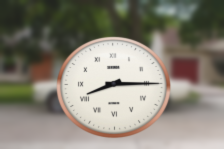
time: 8:15
